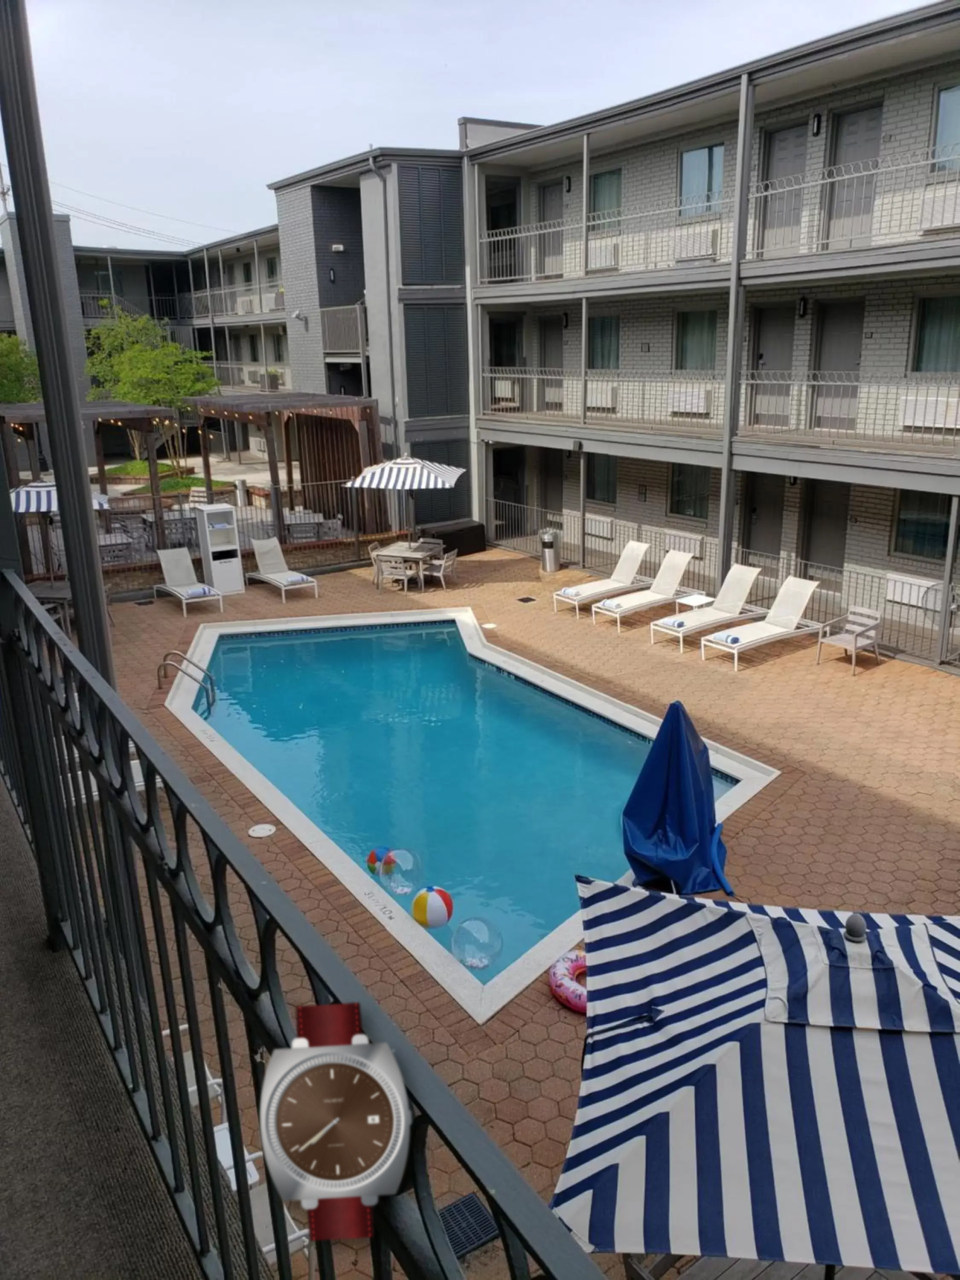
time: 7:39
